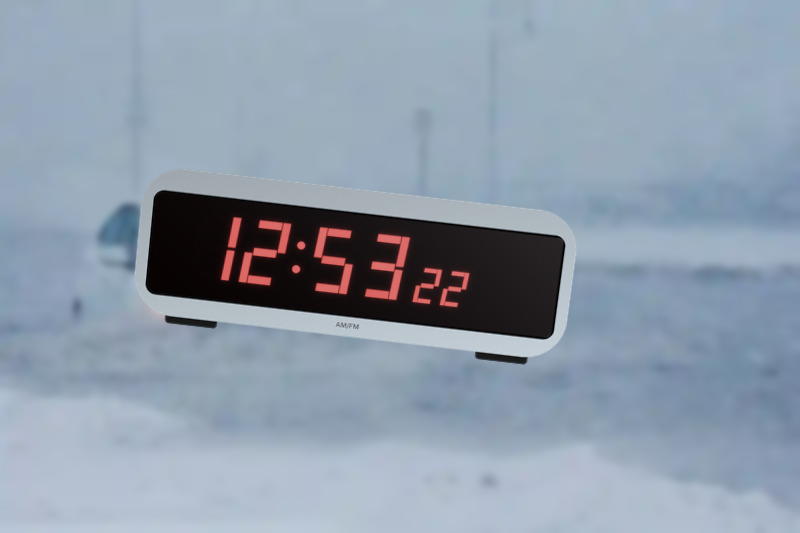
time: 12:53:22
